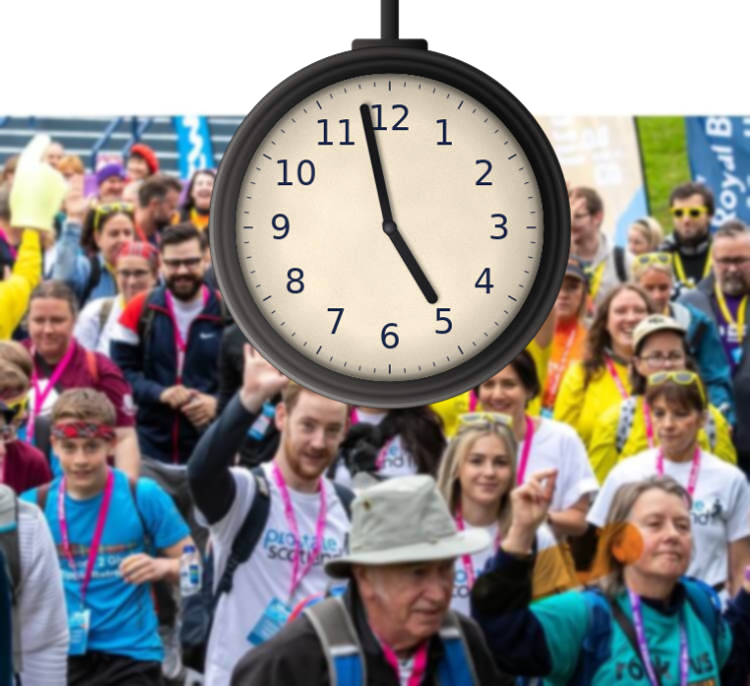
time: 4:58
